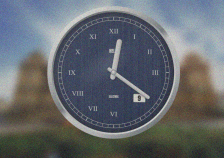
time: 12:21
